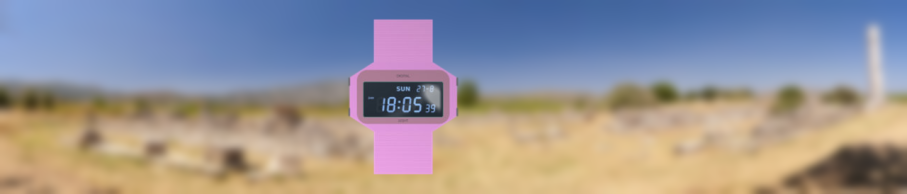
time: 18:05
